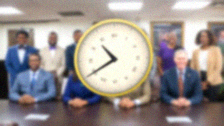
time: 10:40
